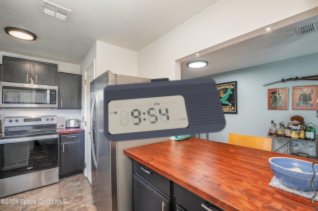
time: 9:54
